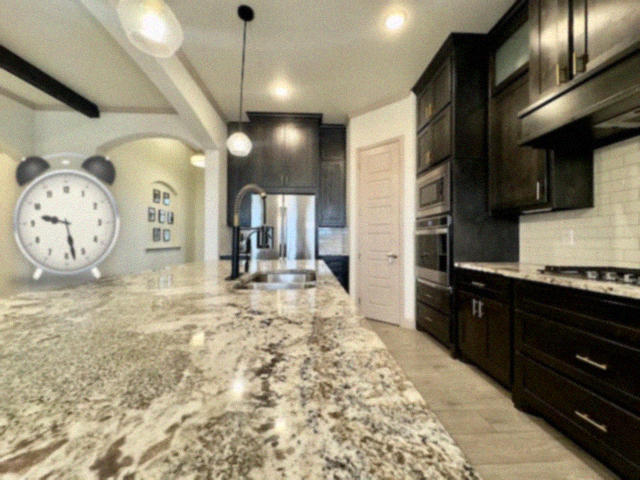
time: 9:28
